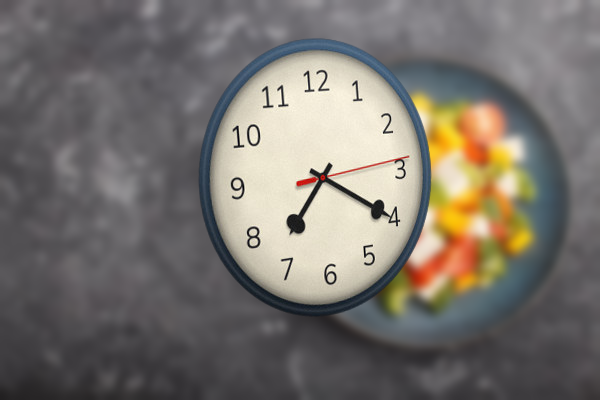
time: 7:20:14
